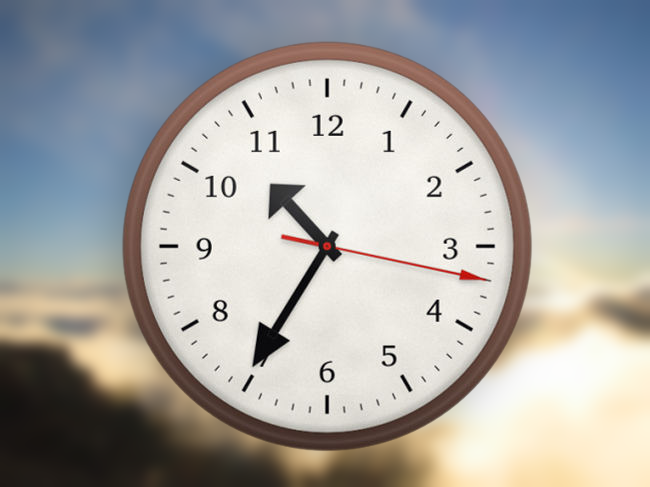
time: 10:35:17
